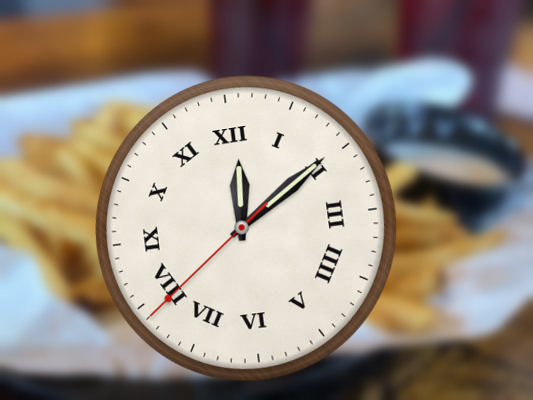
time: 12:09:39
